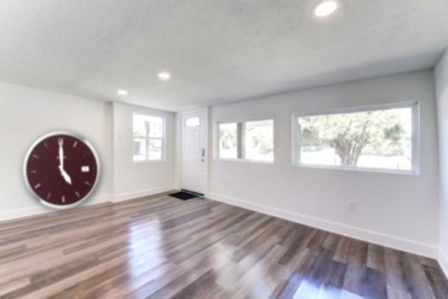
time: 5:00
